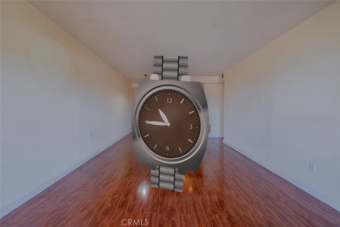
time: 10:45
